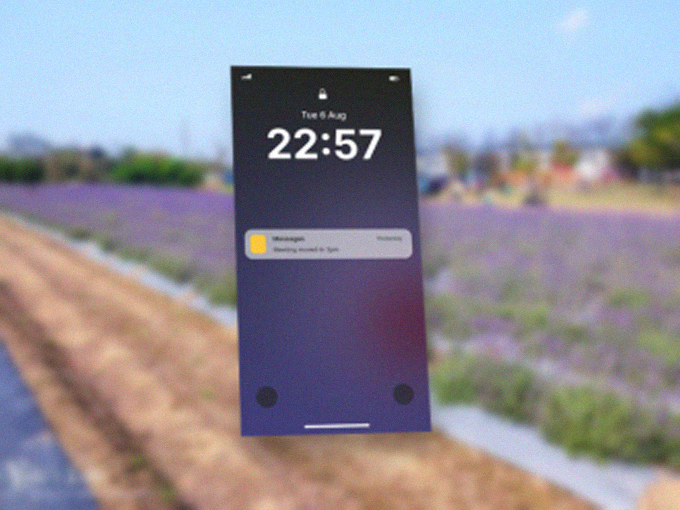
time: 22:57
